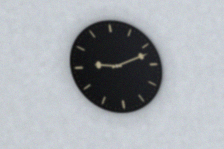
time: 9:12
